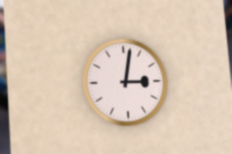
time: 3:02
